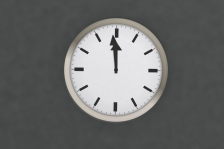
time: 11:59
